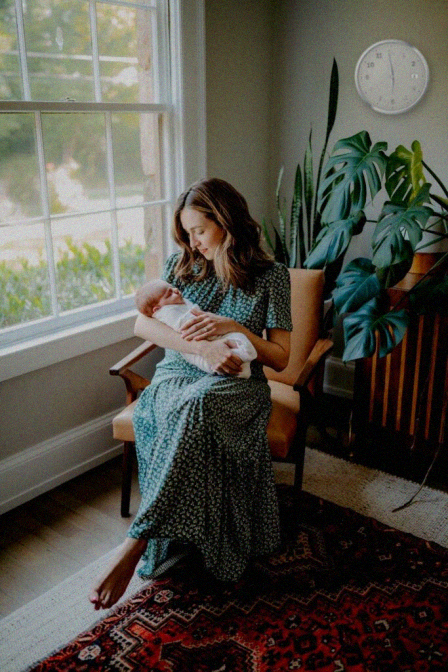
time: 5:59
